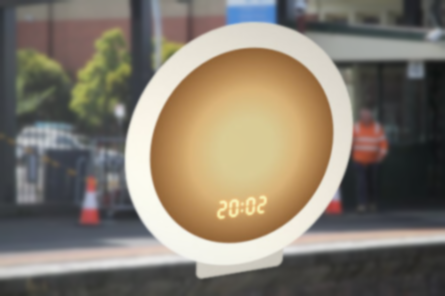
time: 20:02
